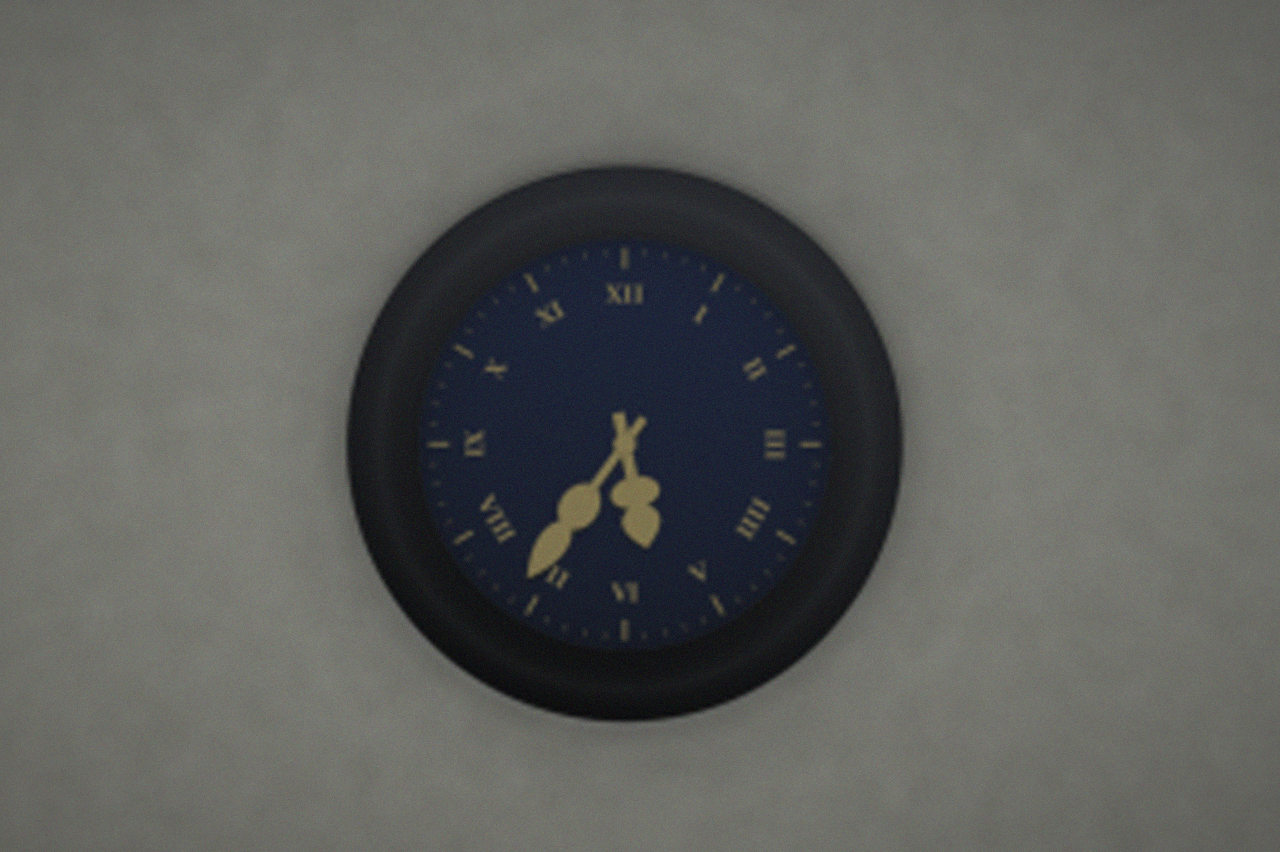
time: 5:36
